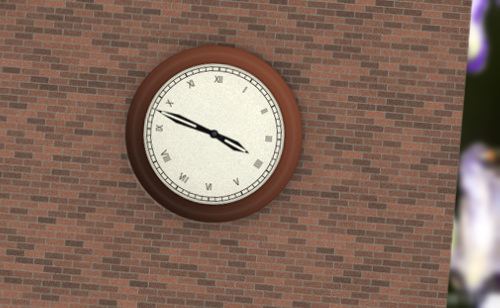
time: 3:48
